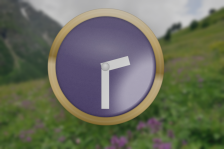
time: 2:30
